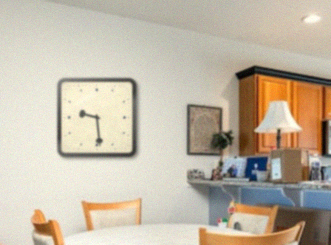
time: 9:29
